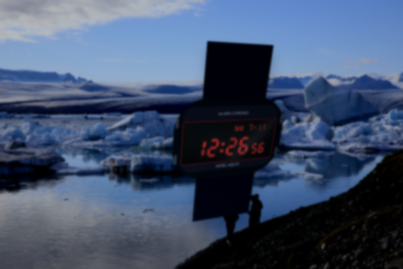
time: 12:26:56
